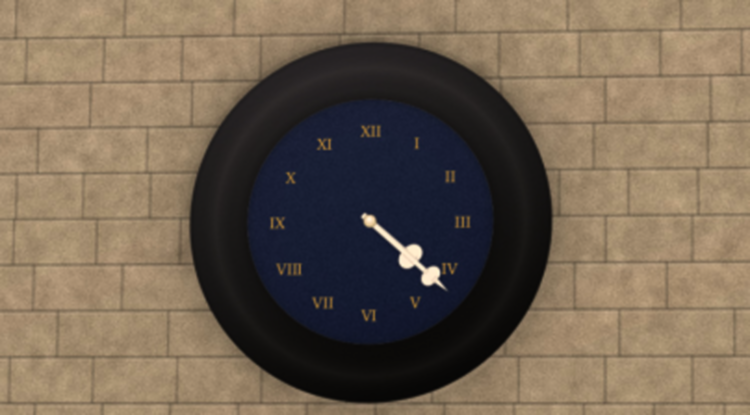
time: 4:22
